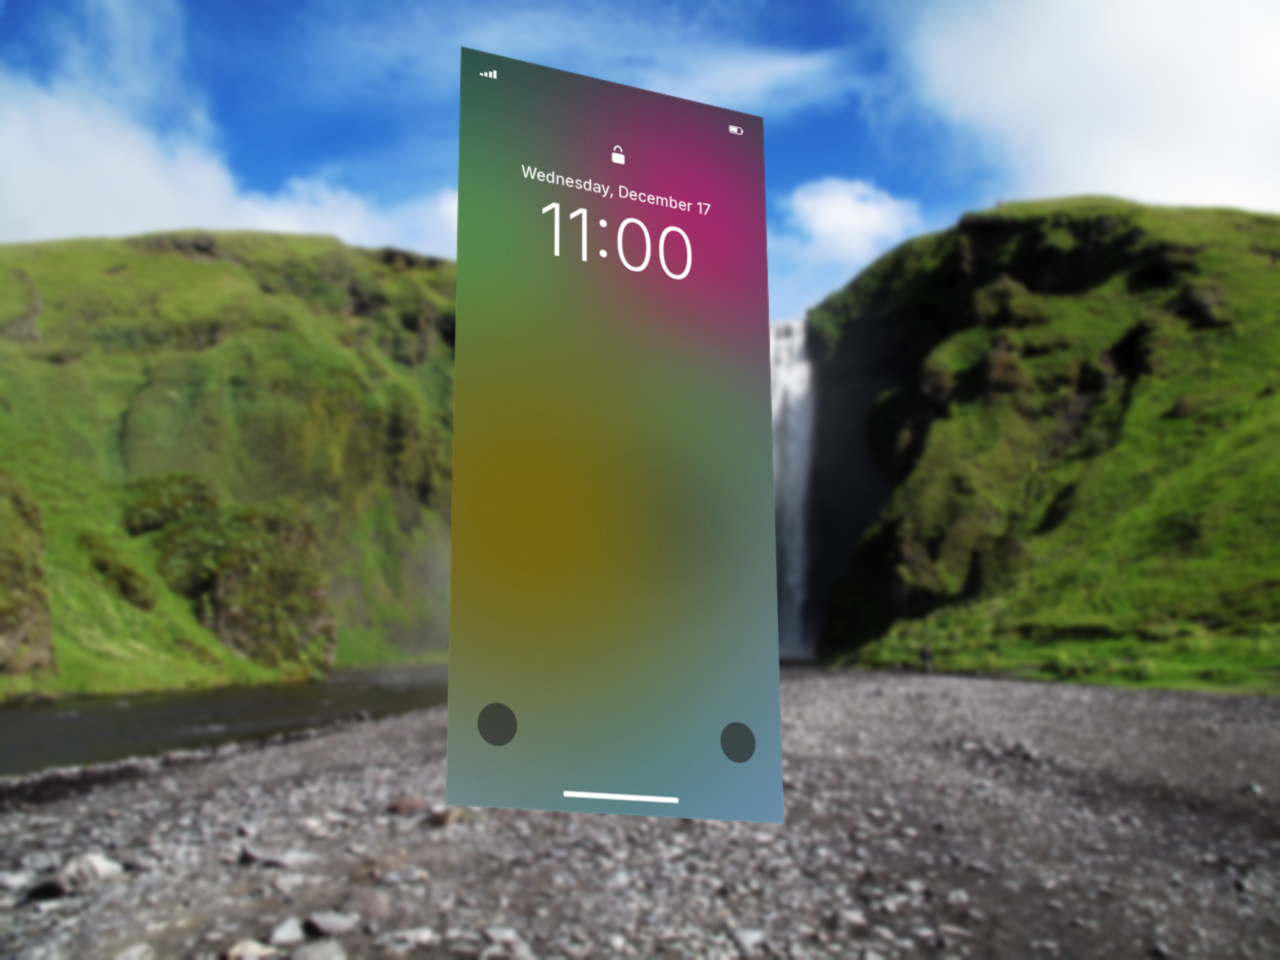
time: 11:00
